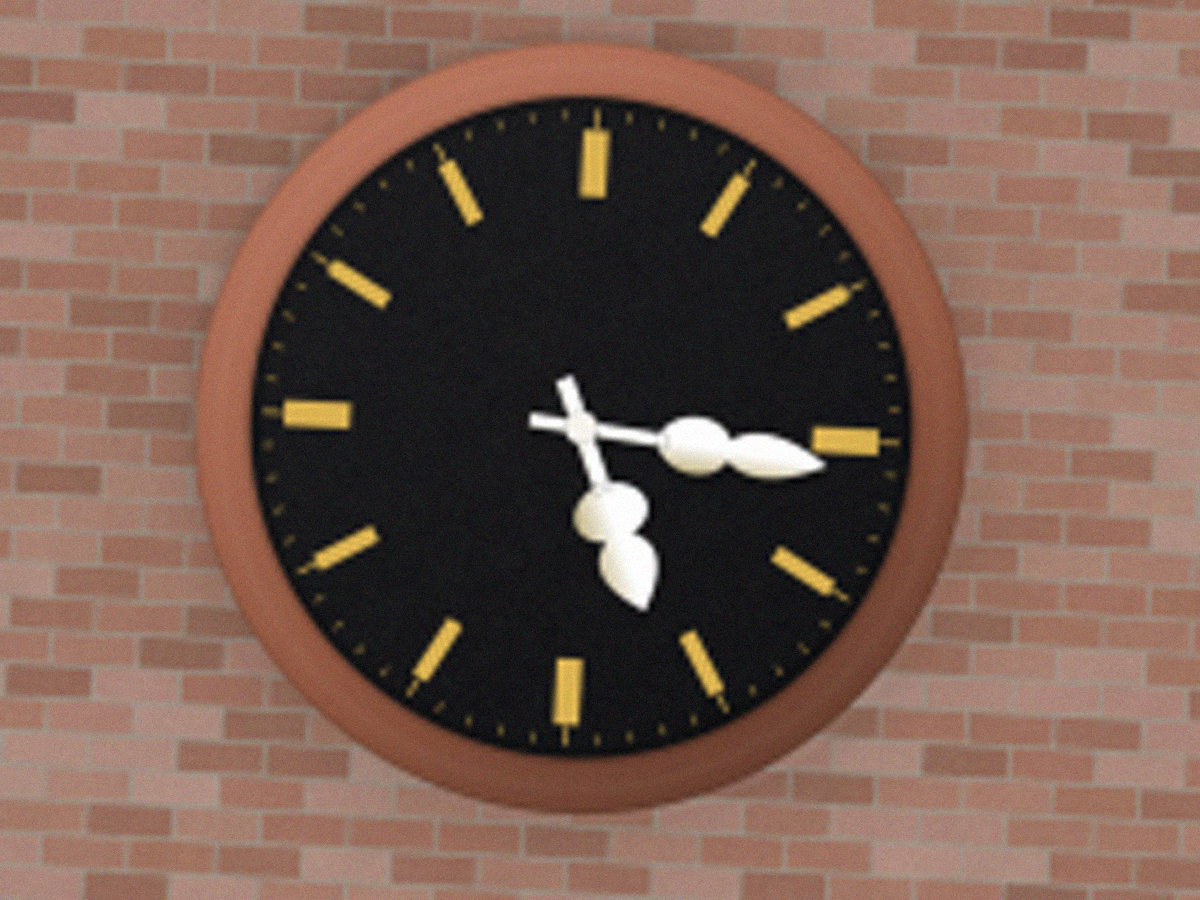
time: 5:16
